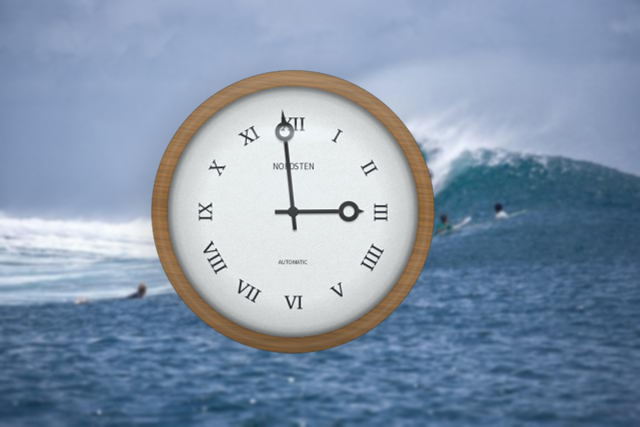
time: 2:59
